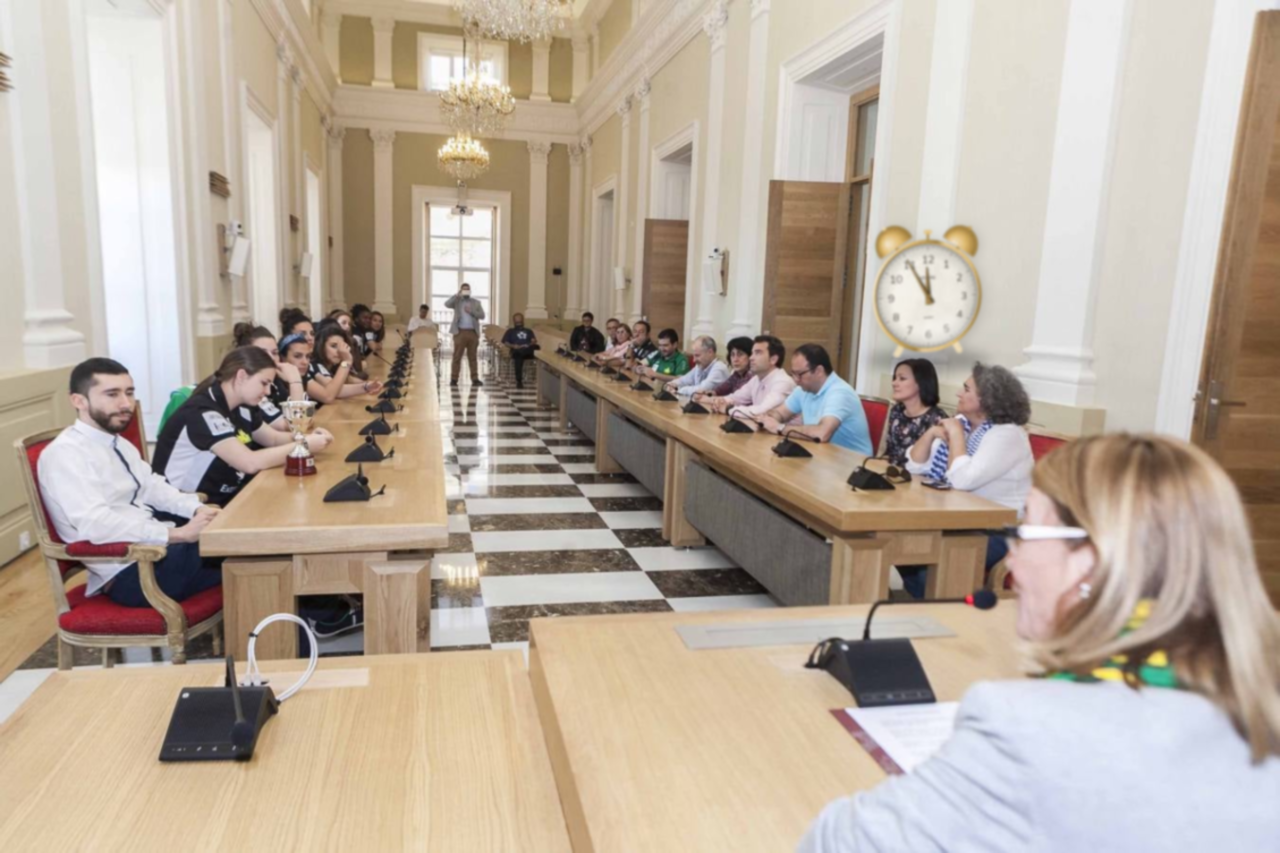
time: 11:55
